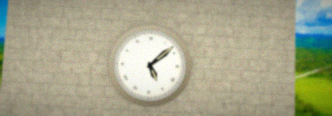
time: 5:08
